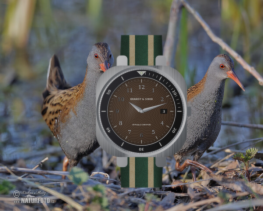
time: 10:12
